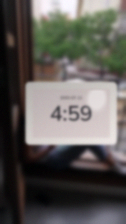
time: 4:59
